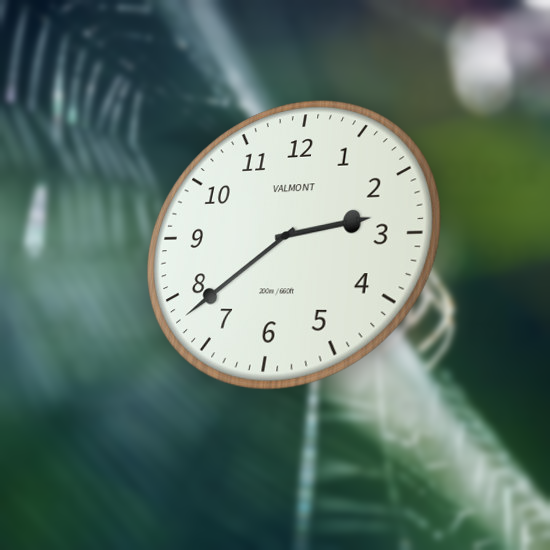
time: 2:38
